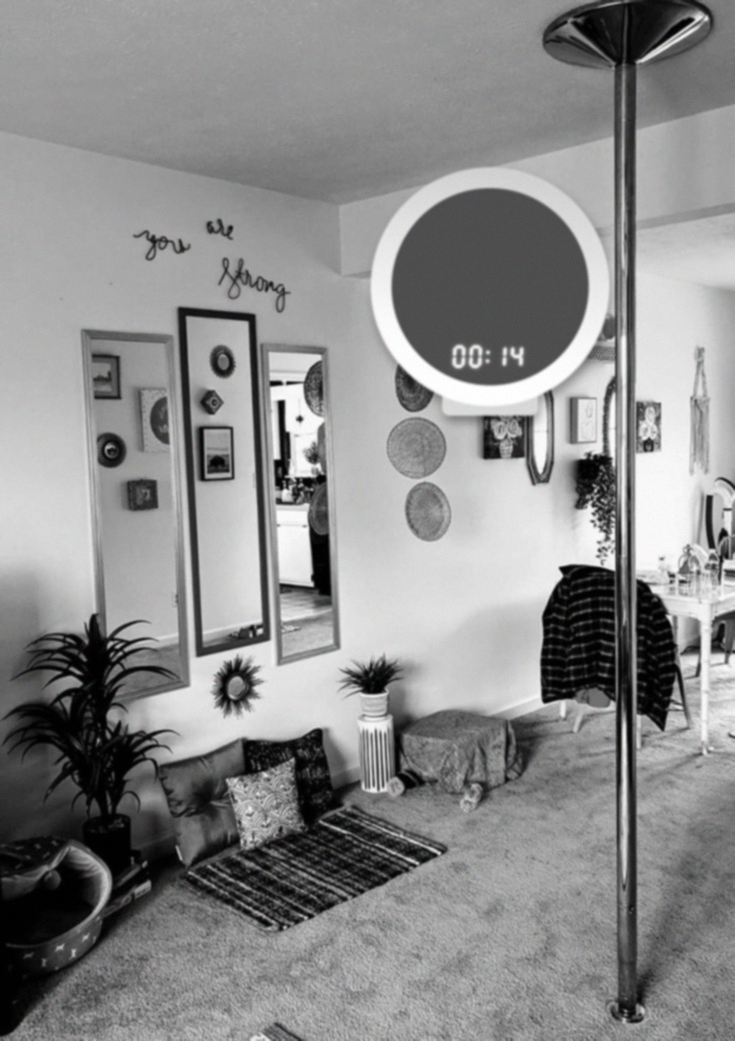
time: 0:14
